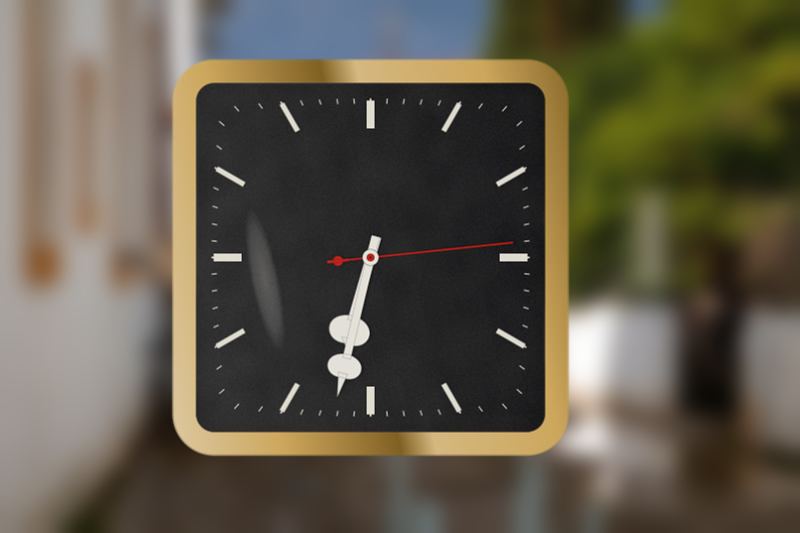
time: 6:32:14
